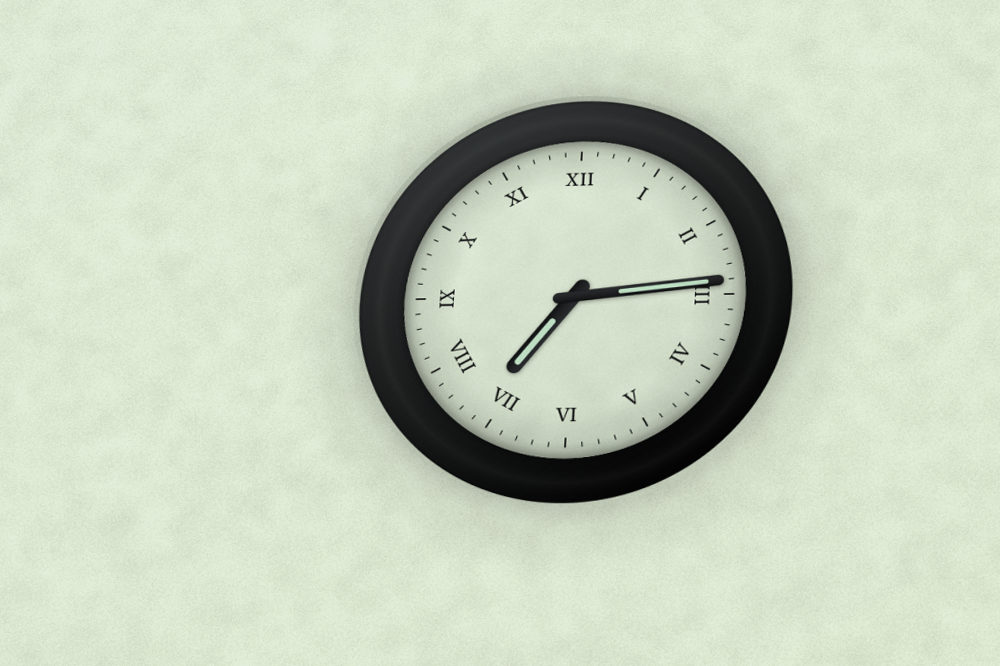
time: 7:14
